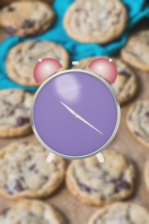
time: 10:21
